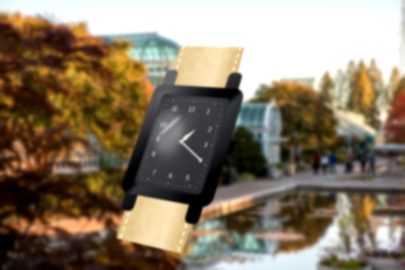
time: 1:20
